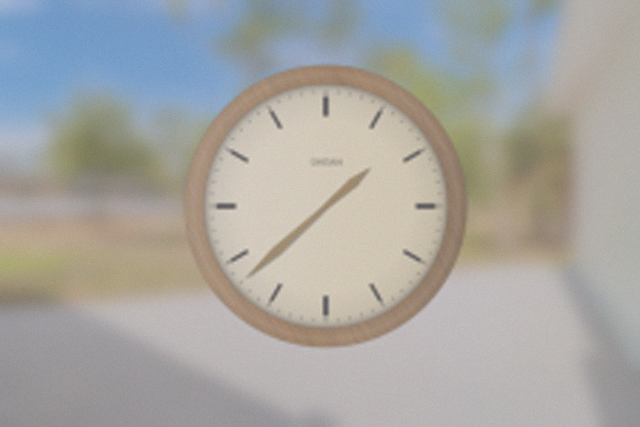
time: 1:38
